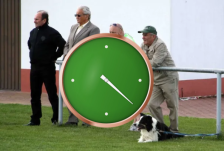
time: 4:22
